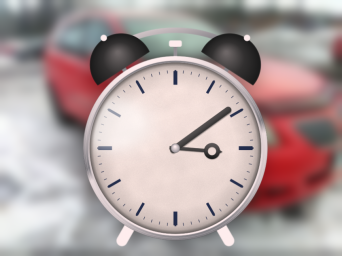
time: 3:09
